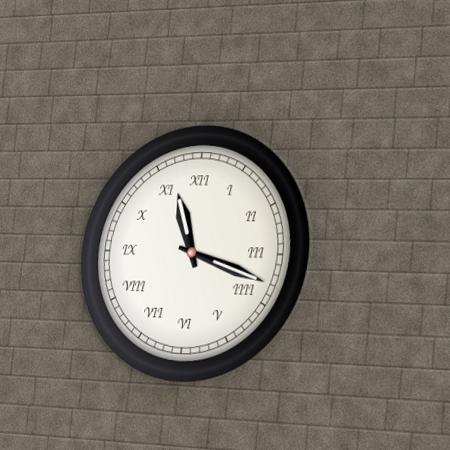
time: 11:18
